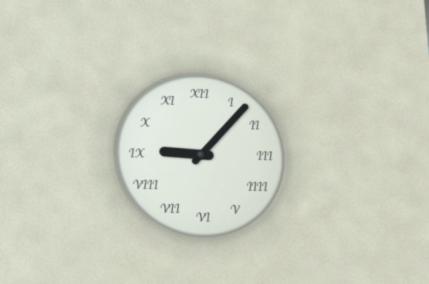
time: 9:07
